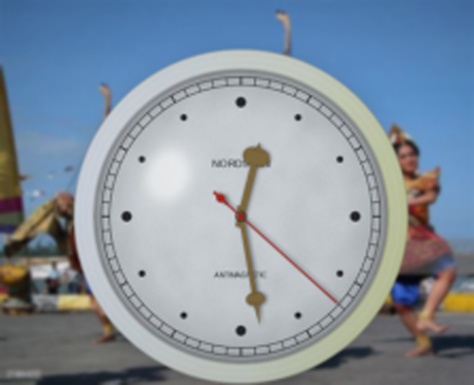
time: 12:28:22
